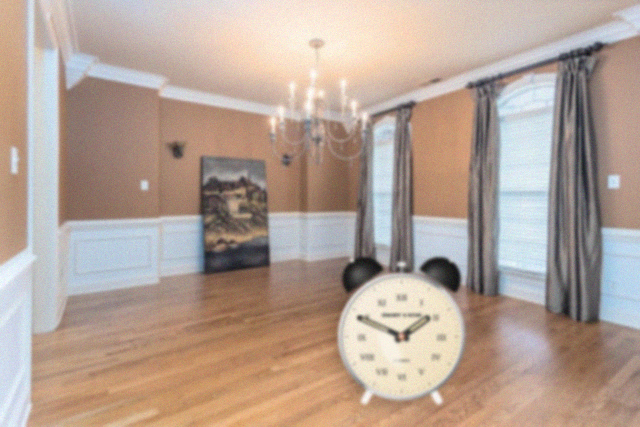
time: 1:49
